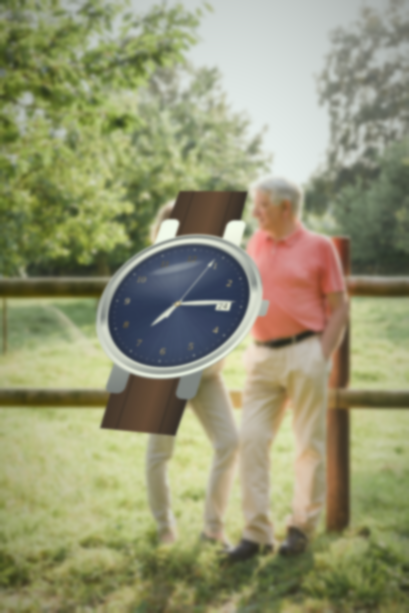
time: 7:14:04
